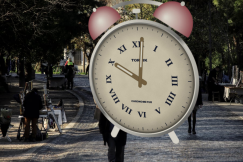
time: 10:01
